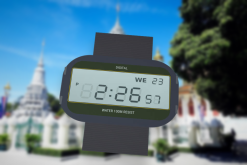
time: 2:26:57
